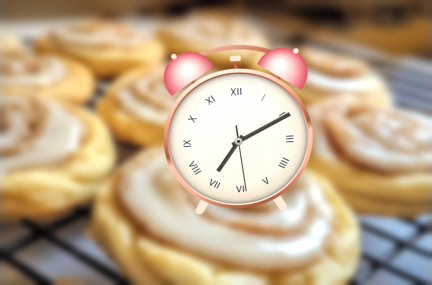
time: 7:10:29
